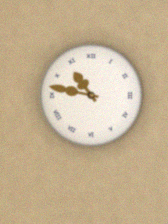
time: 10:47
